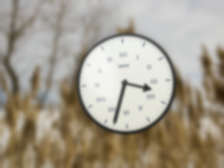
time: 3:33
